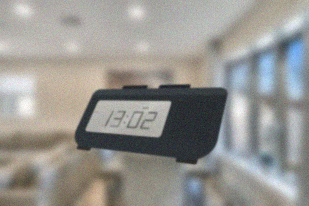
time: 13:02
